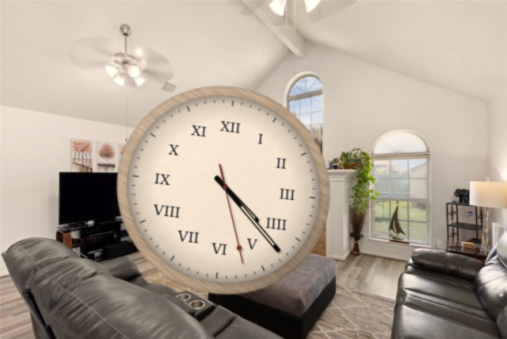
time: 4:22:27
